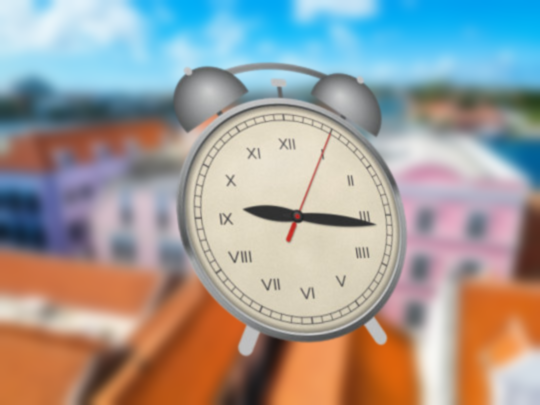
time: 9:16:05
